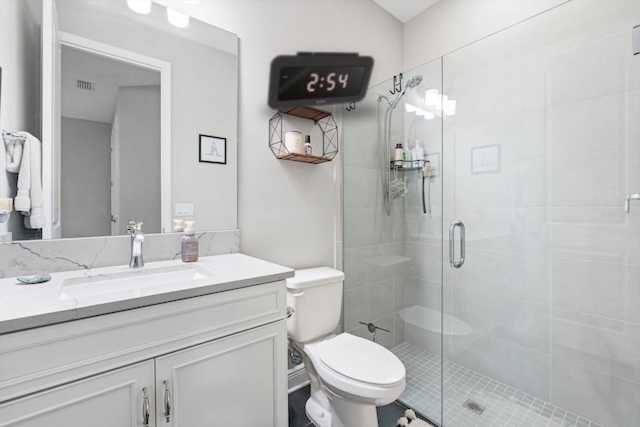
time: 2:54
